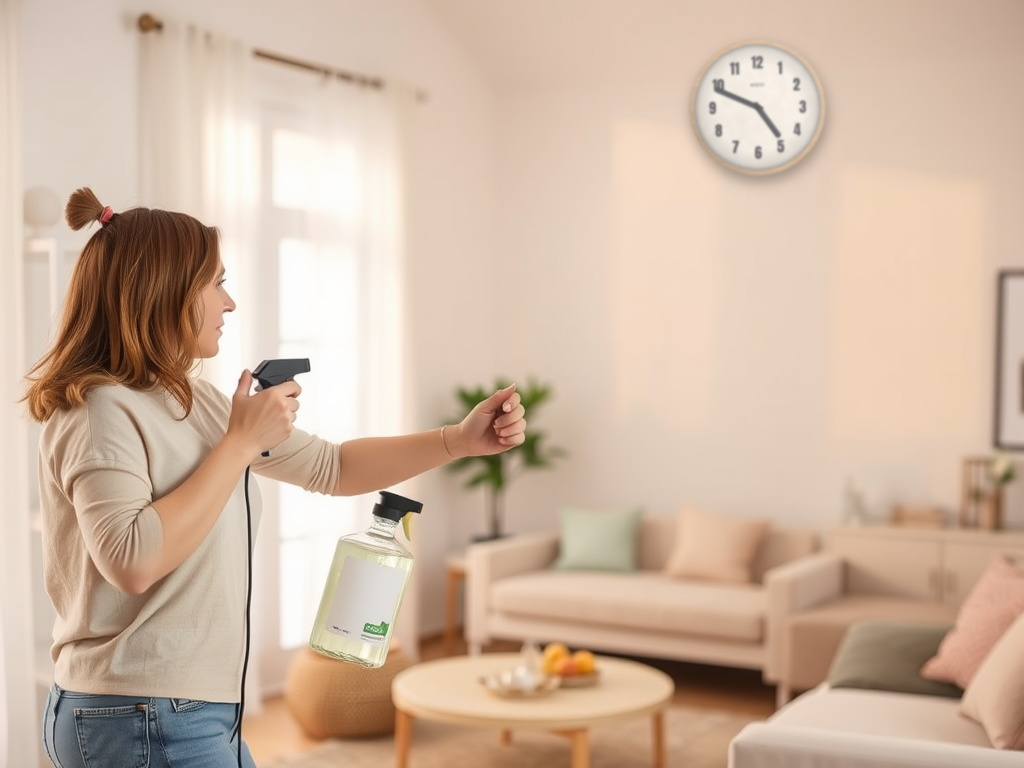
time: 4:49
